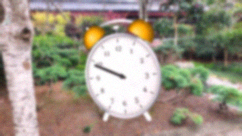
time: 9:49
